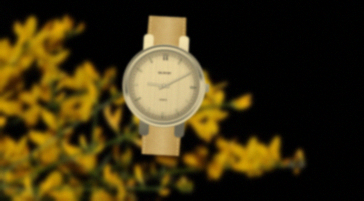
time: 9:10
